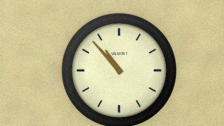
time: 10:53
